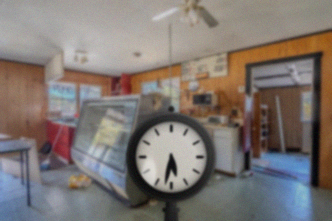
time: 5:32
